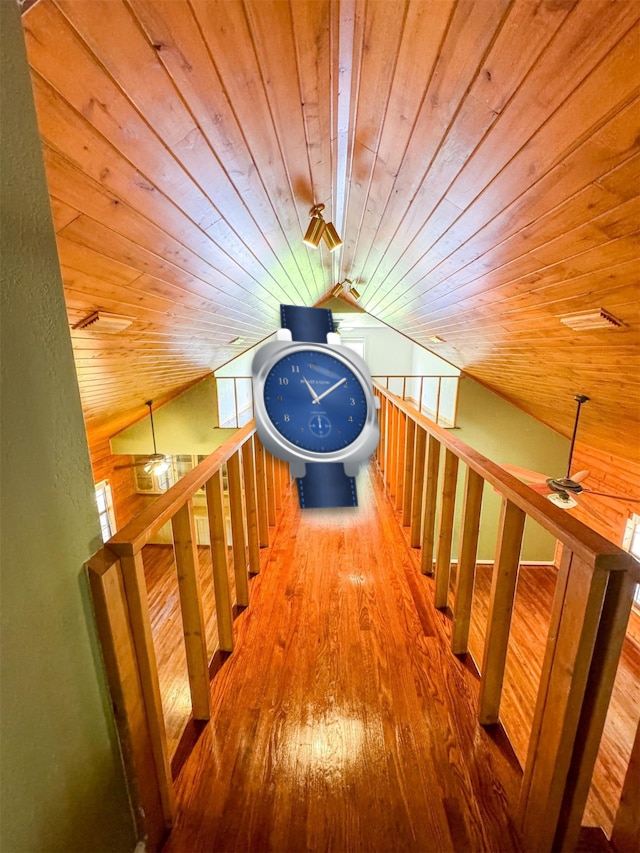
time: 11:09
